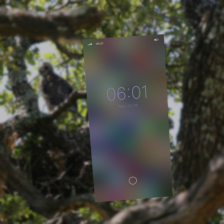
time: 6:01
